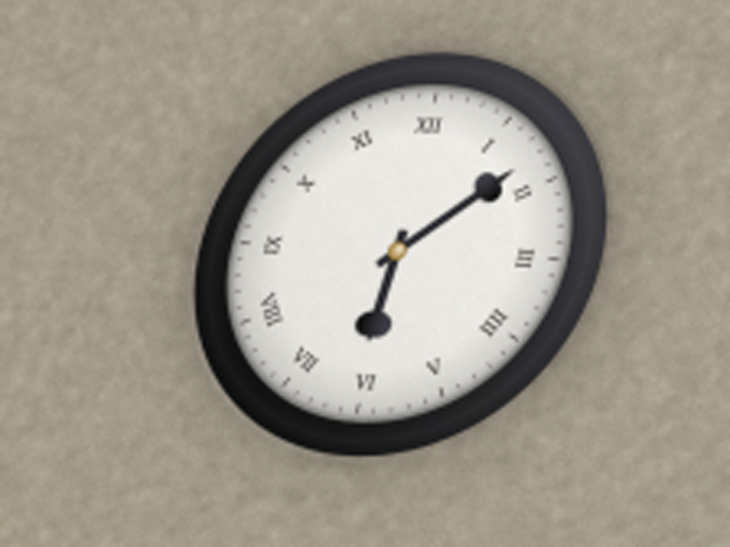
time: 6:08
